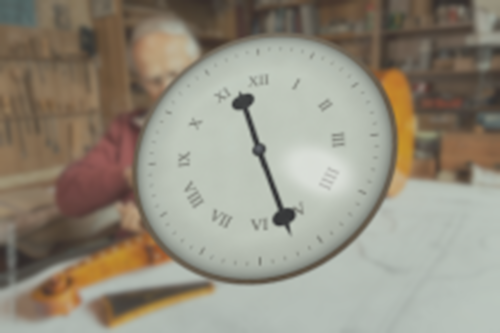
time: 11:27
